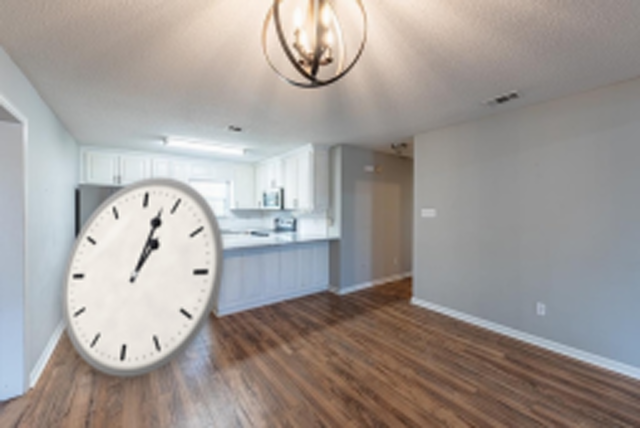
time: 1:03
